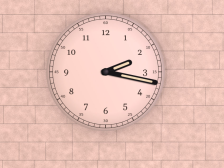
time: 2:17
